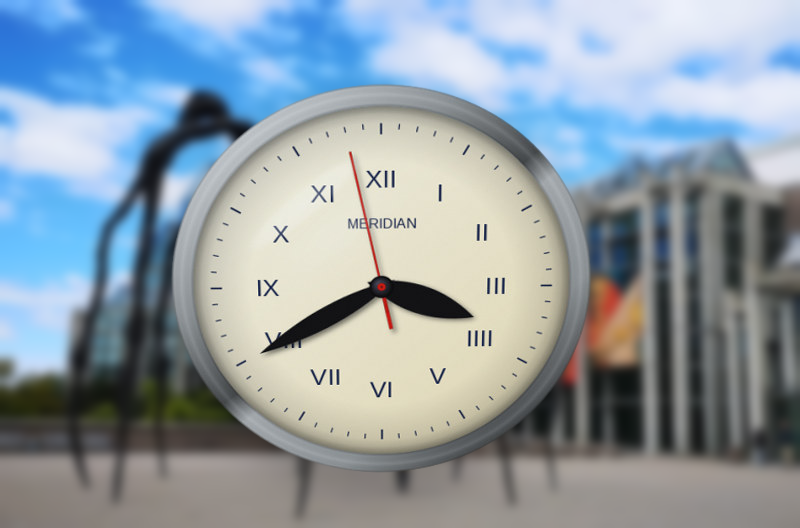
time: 3:39:58
